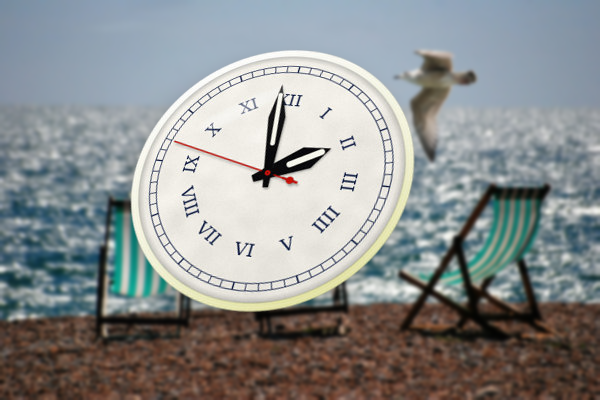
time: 1:58:47
